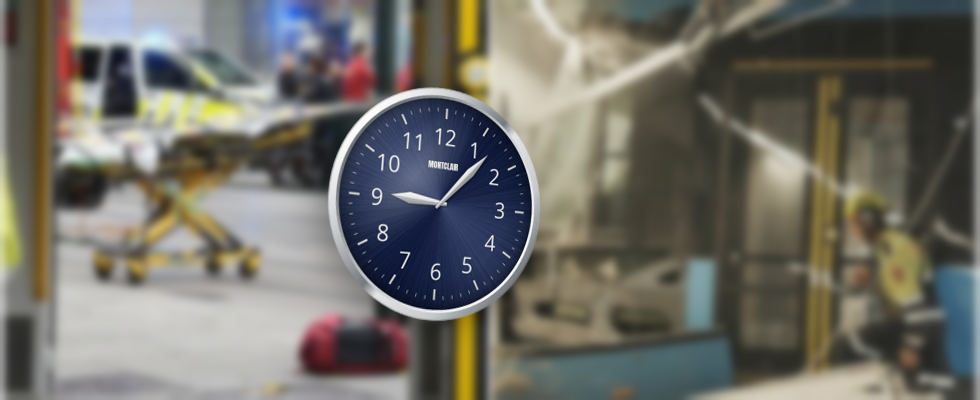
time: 9:07
